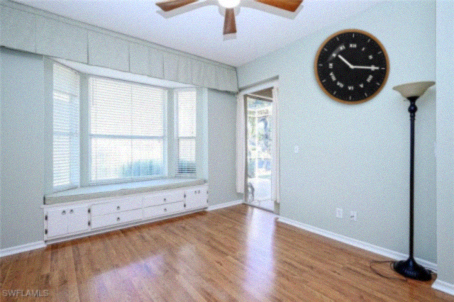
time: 10:15
